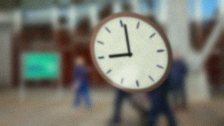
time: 9:01
